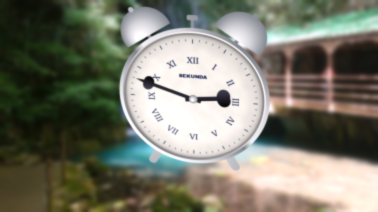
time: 2:48
